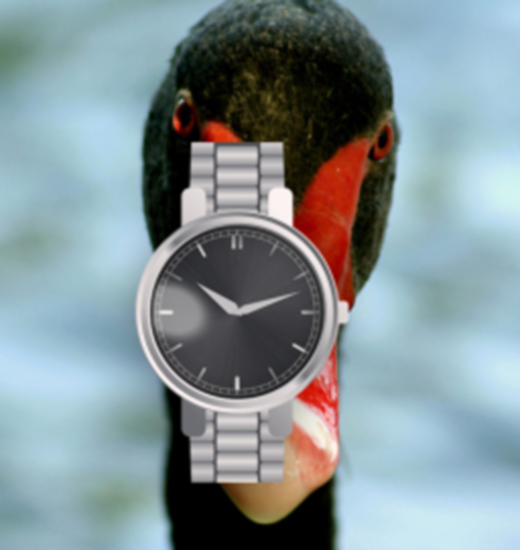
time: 10:12
